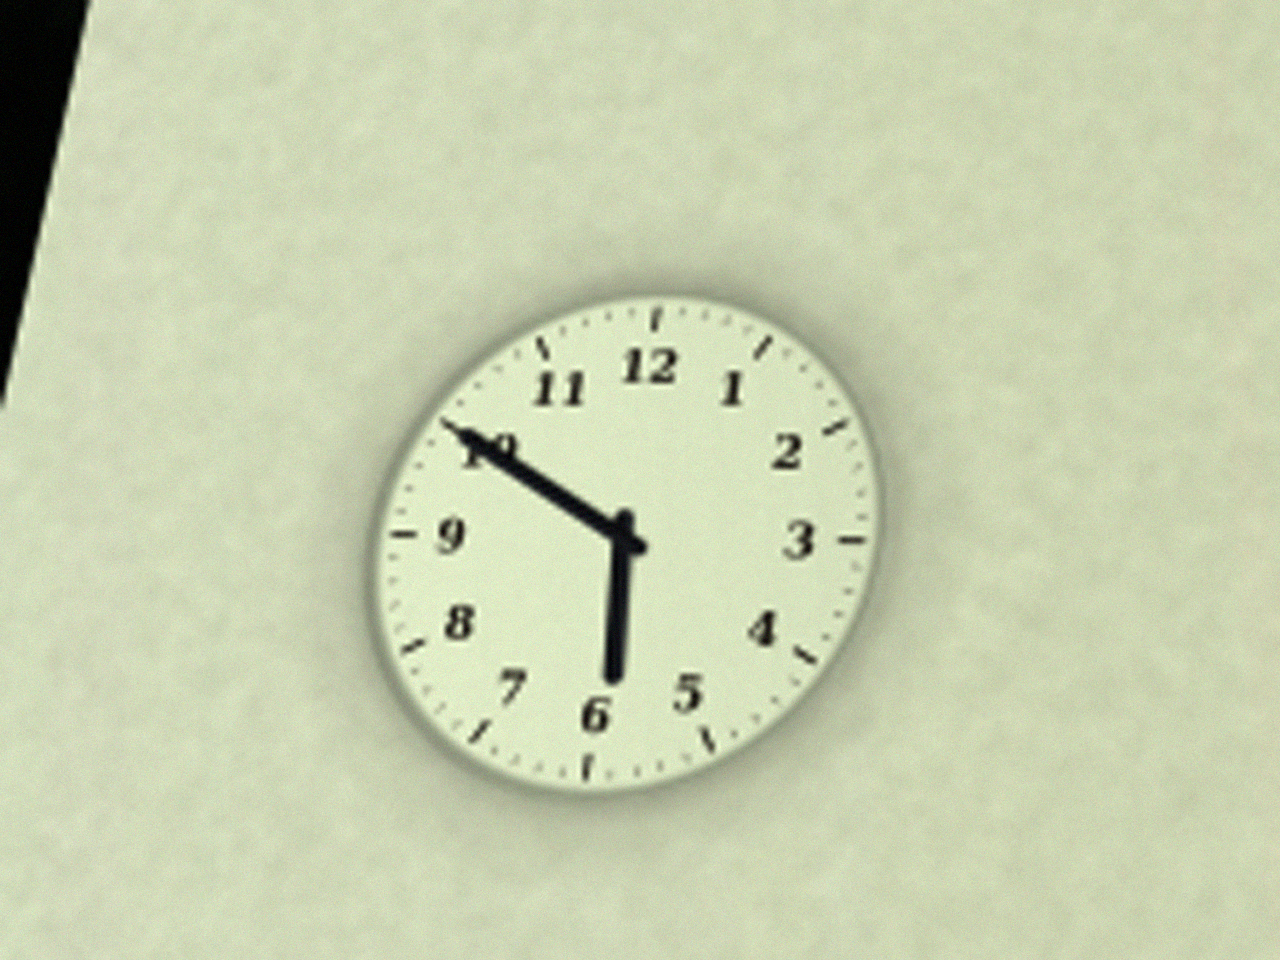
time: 5:50
